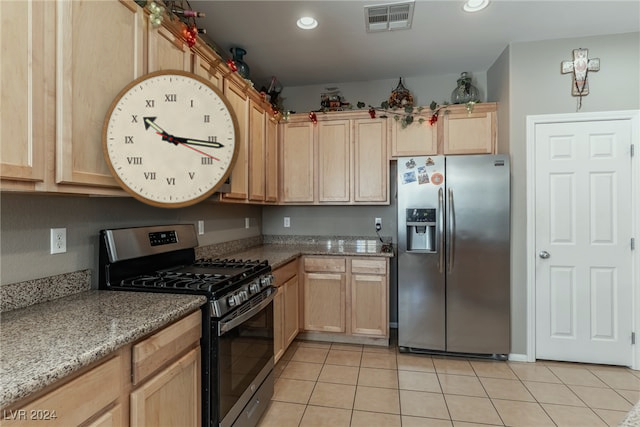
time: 10:16:19
